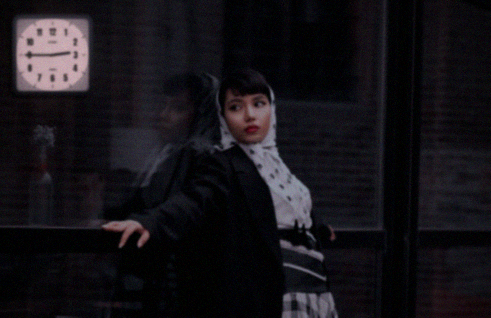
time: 2:45
